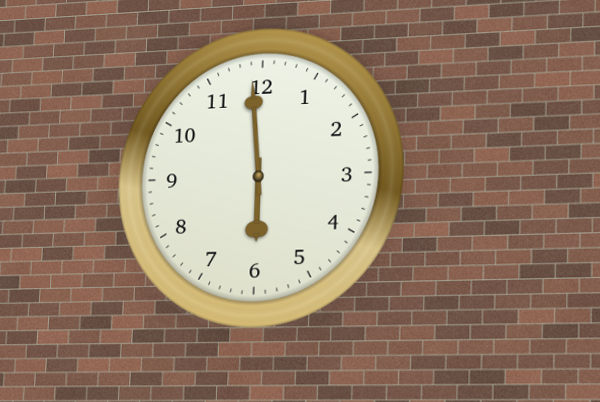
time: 5:59
